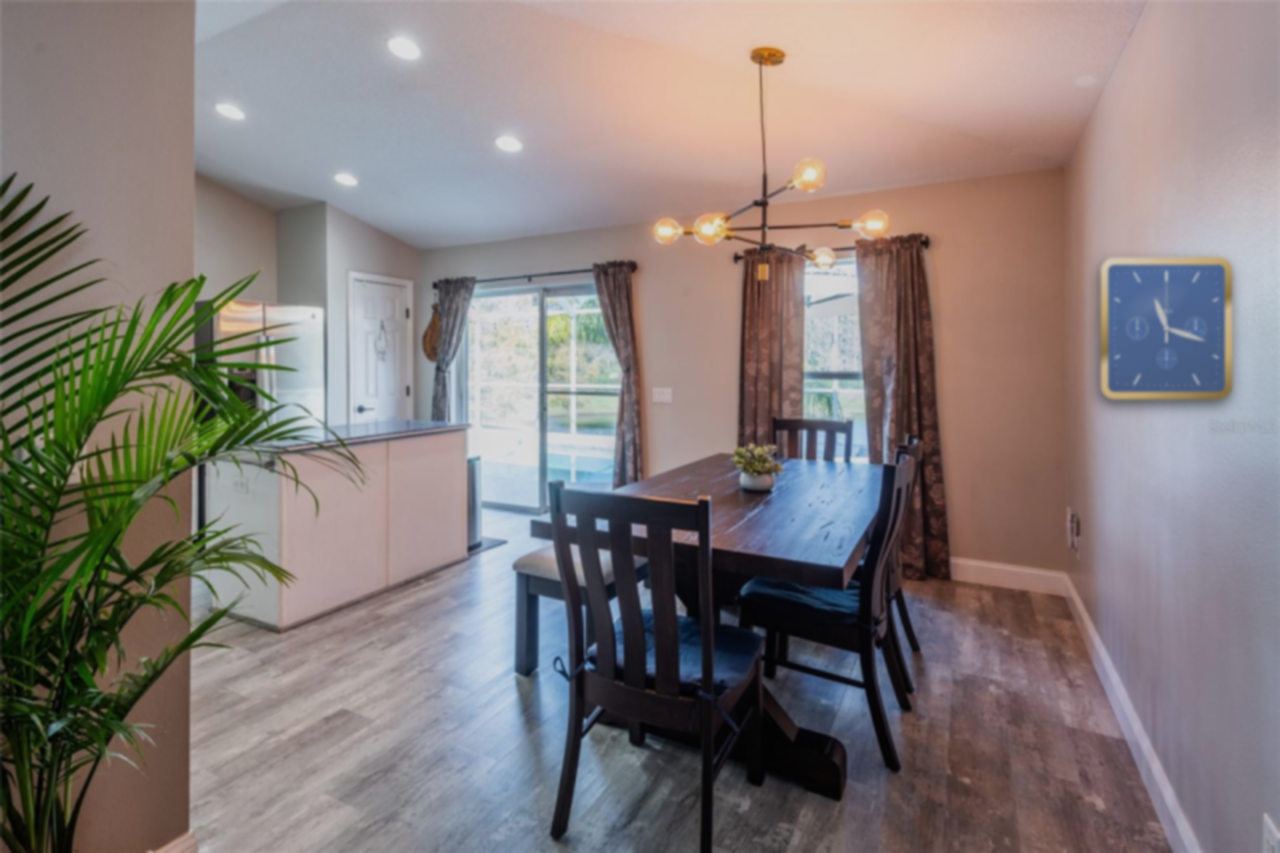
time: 11:18
